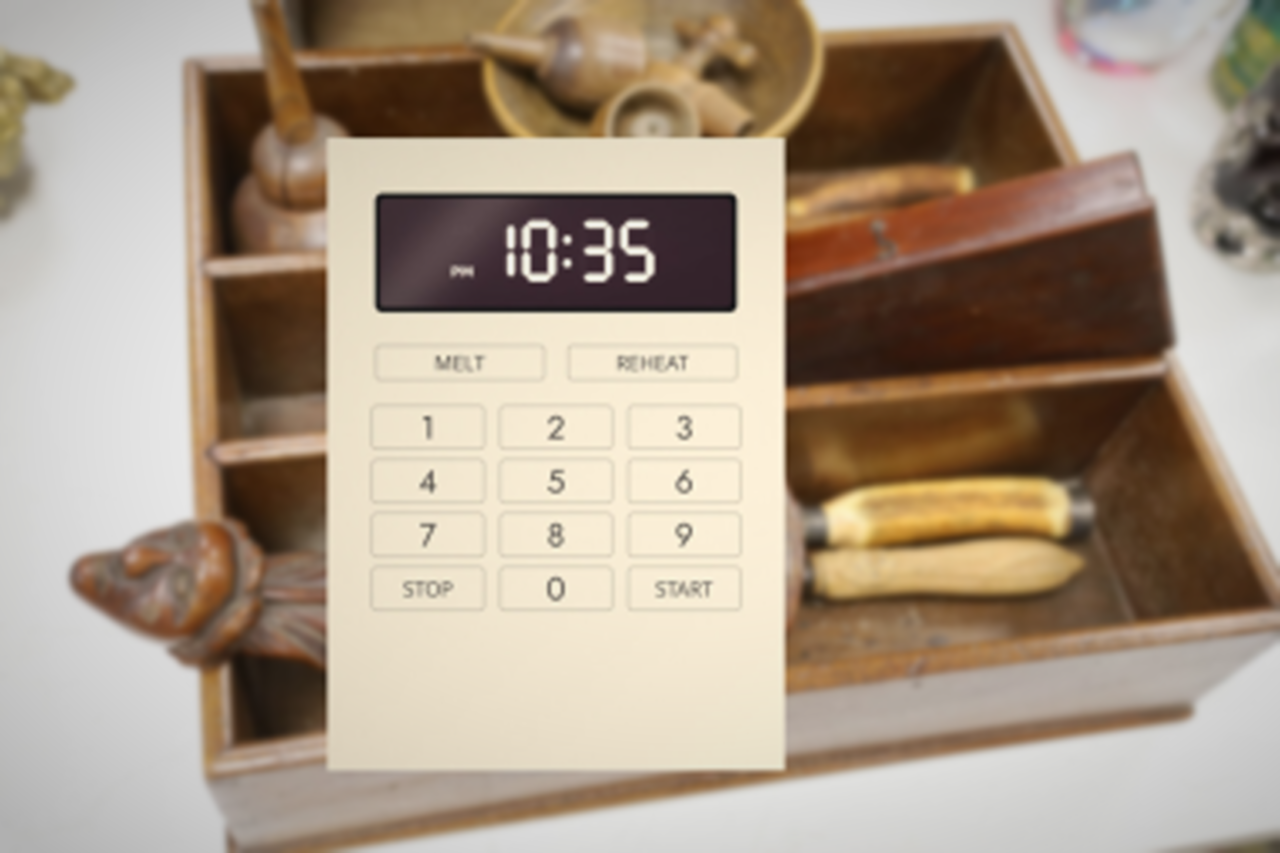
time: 10:35
